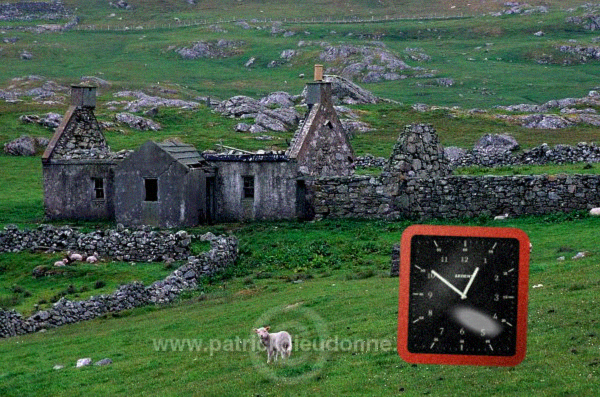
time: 12:51
